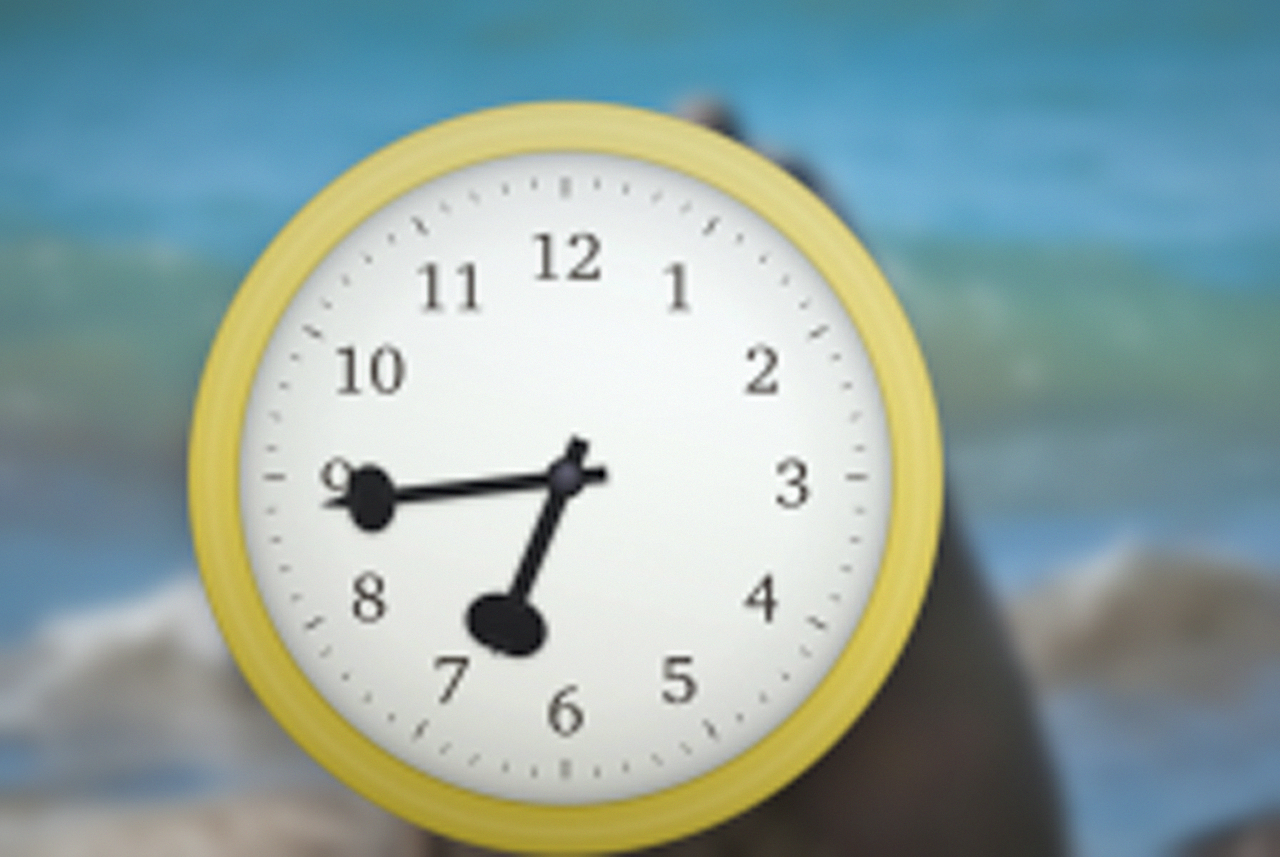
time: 6:44
